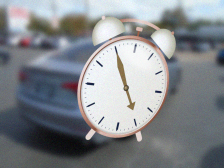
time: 4:55
